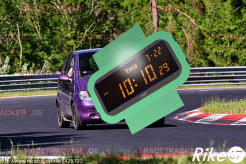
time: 10:10:29
